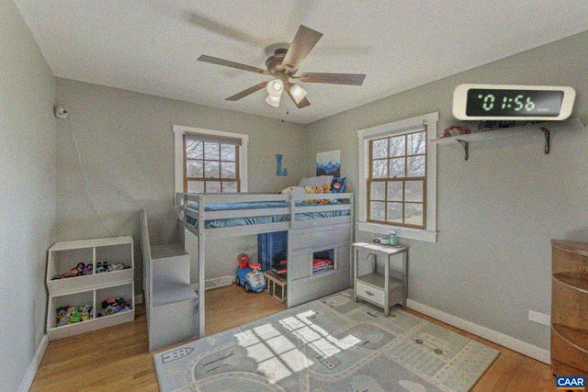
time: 1:56
